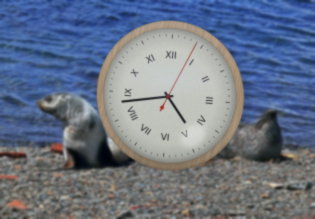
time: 4:43:04
